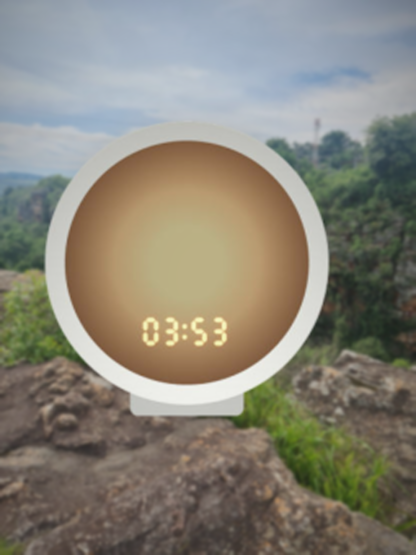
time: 3:53
